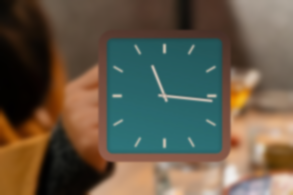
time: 11:16
